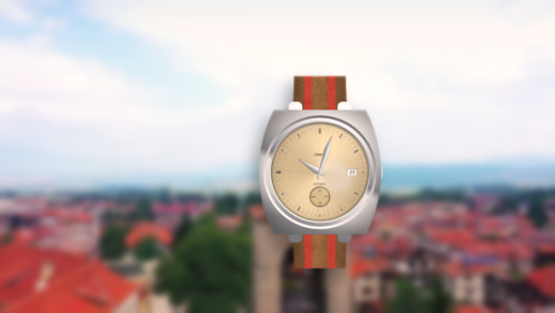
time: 10:03
